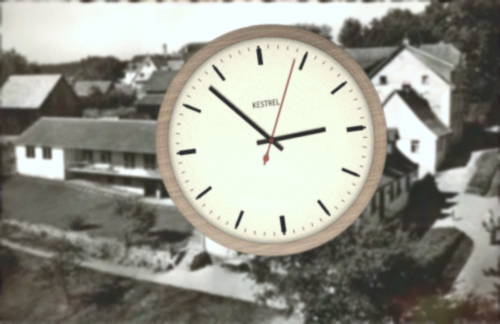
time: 2:53:04
